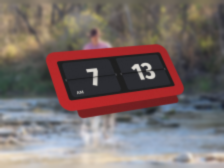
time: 7:13
